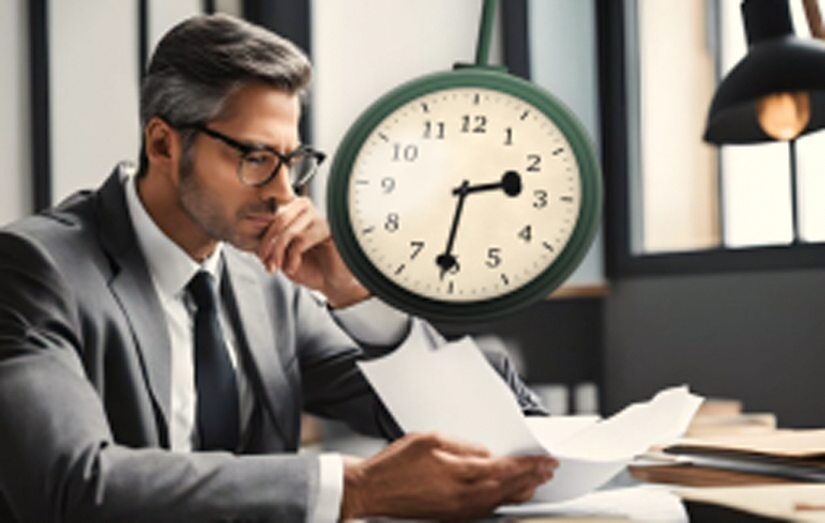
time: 2:31
